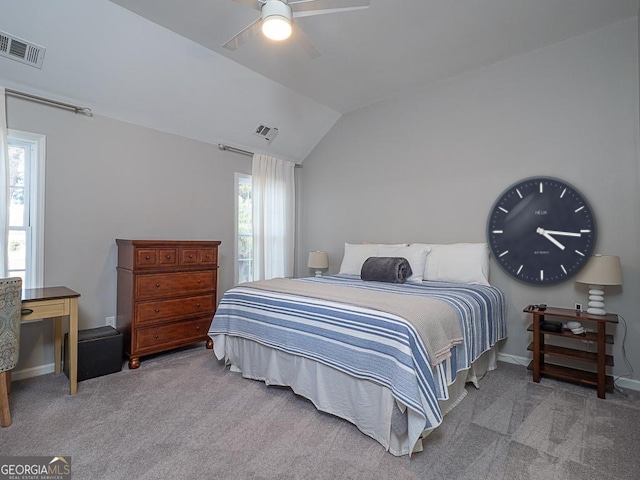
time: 4:16
